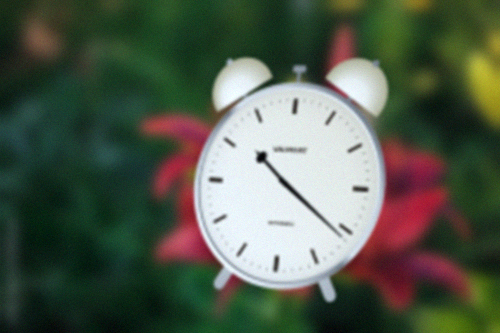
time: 10:21
